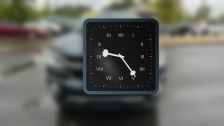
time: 9:24
